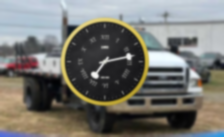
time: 7:13
